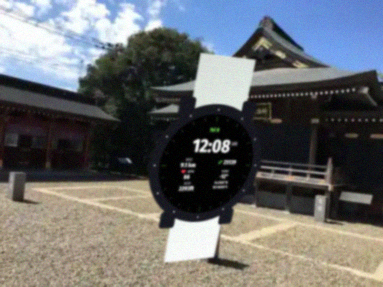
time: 12:08
